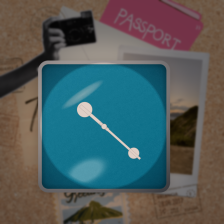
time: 10:22
